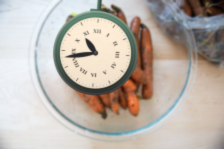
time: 10:43
